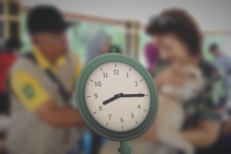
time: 8:15
